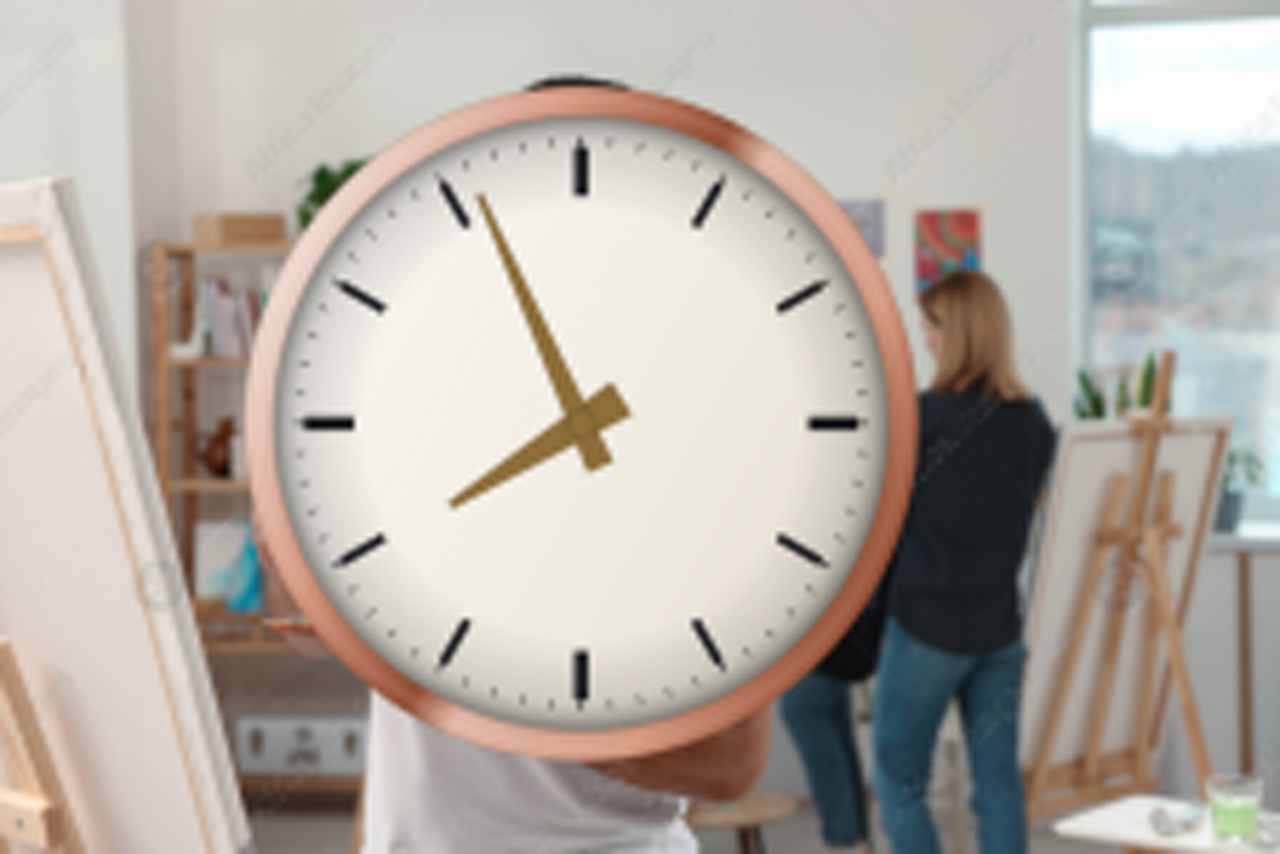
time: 7:56
